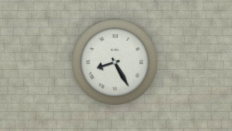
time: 8:25
